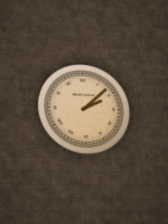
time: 2:08
